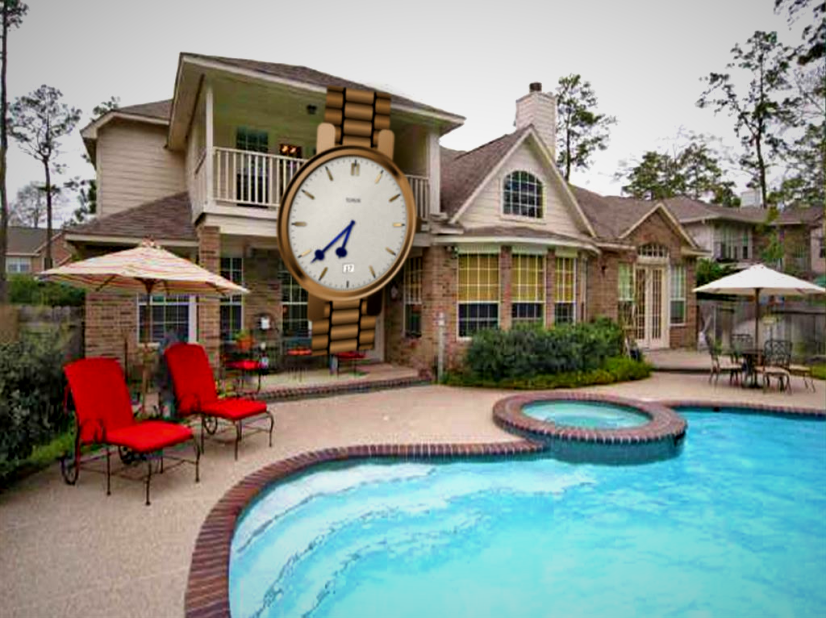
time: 6:38
